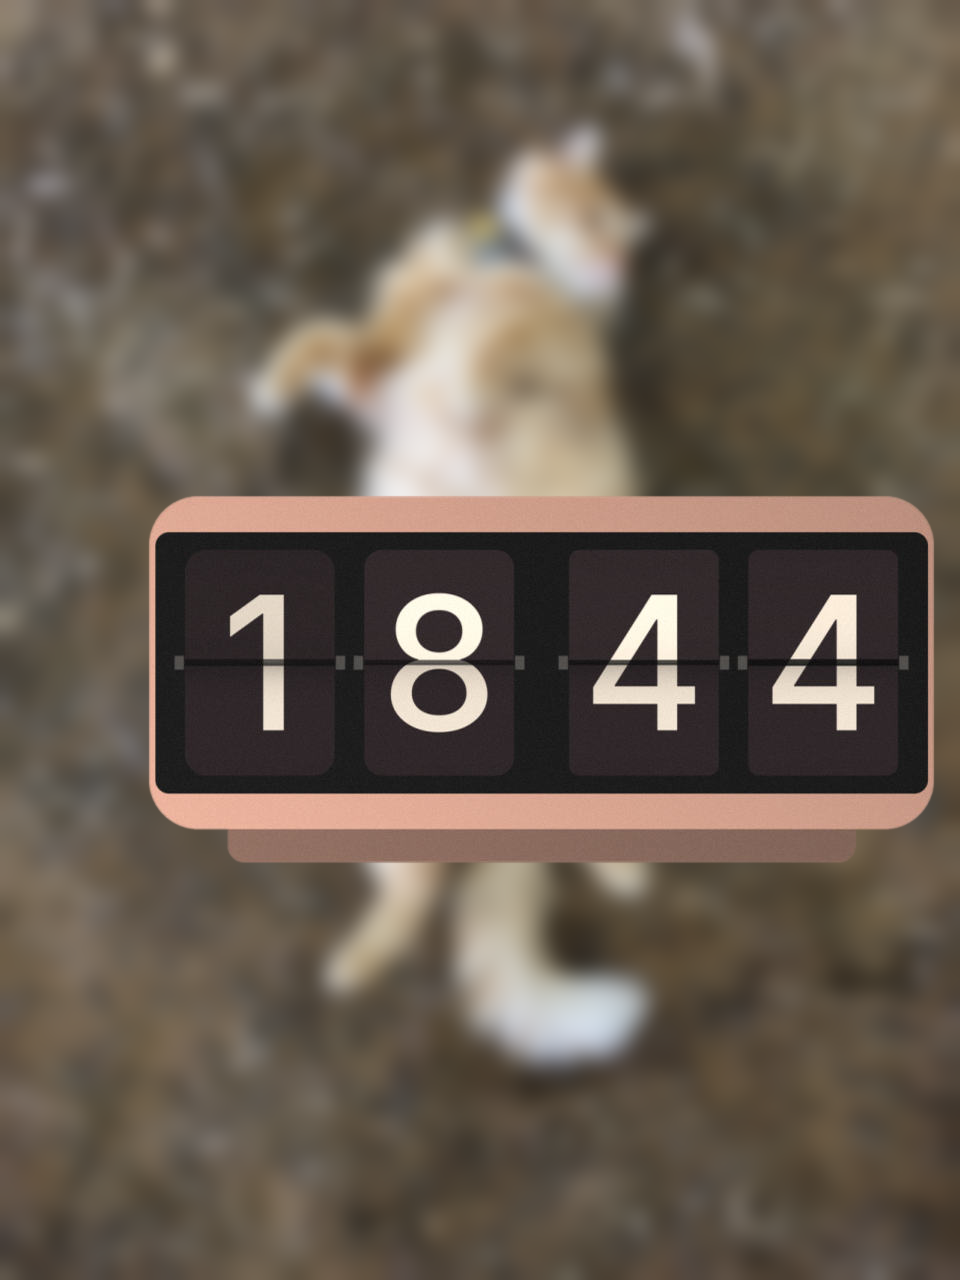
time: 18:44
